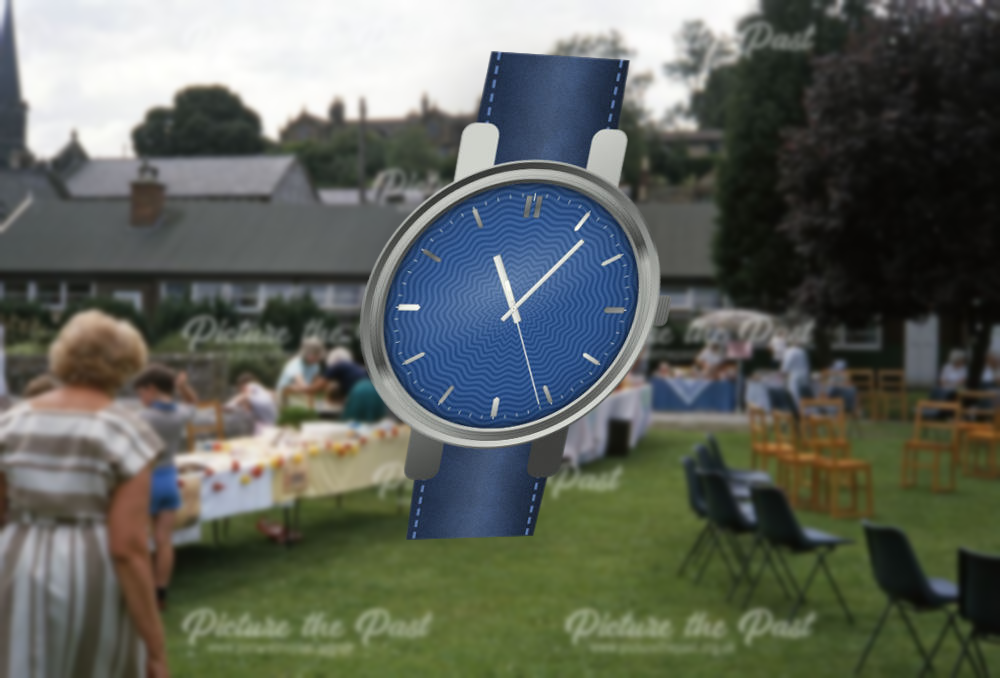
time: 11:06:26
